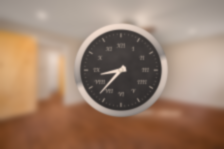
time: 8:37
